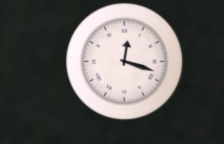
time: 12:18
